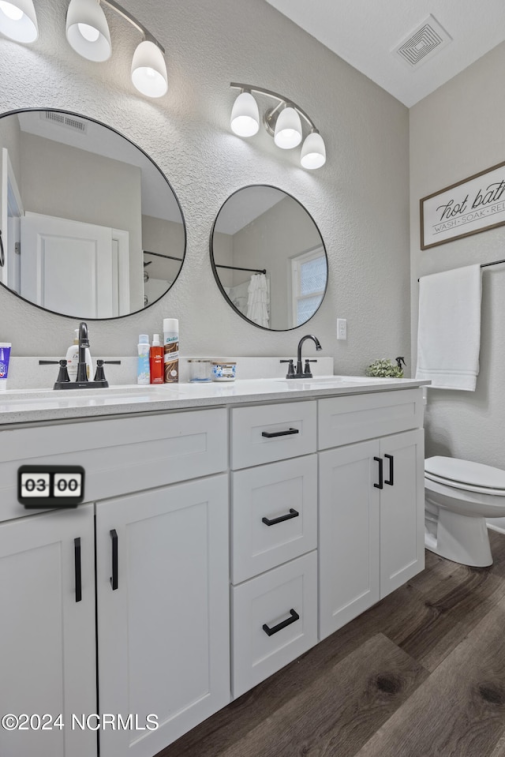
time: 3:00
